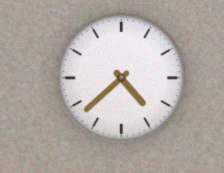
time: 4:38
